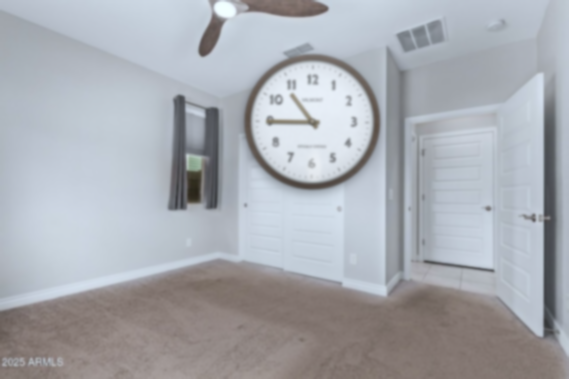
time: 10:45
